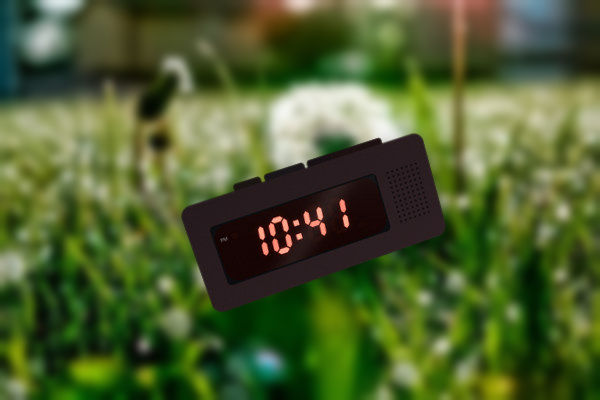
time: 10:41
